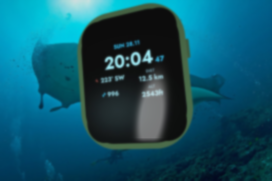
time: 20:04
